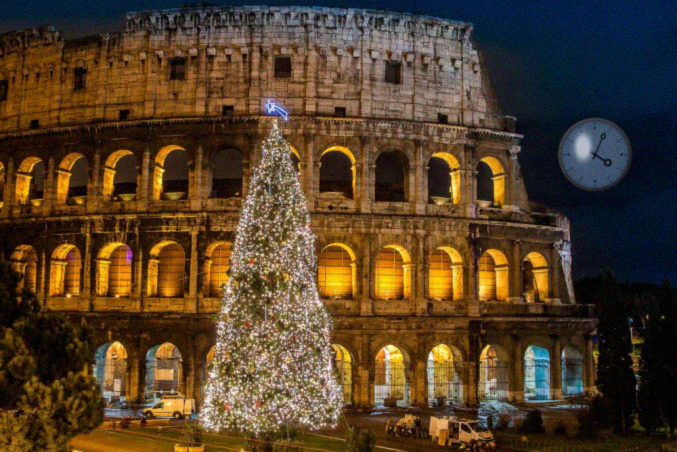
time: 4:04
